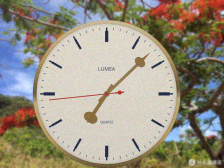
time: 7:07:44
